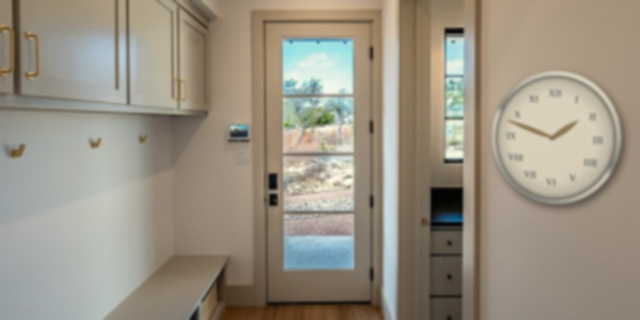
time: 1:48
